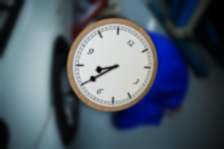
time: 7:35
